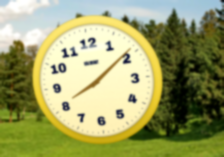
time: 8:09
